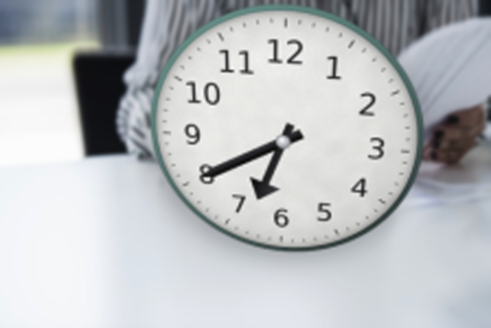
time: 6:40
